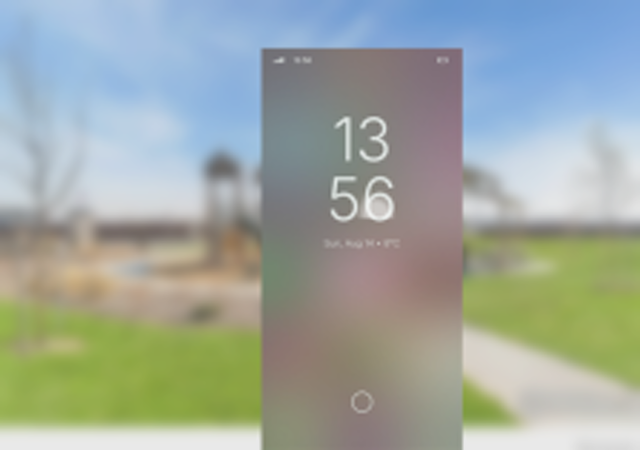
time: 13:56
